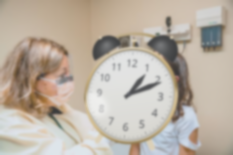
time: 1:11
